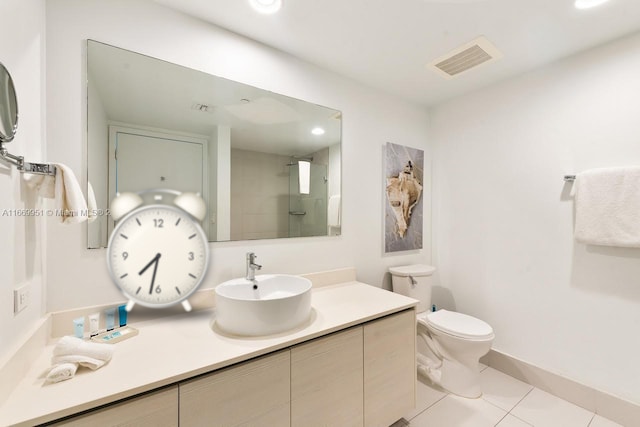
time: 7:32
